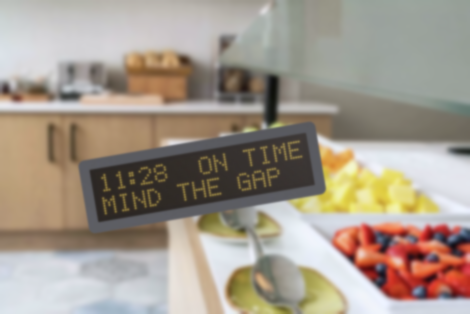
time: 11:28
